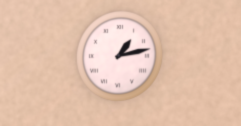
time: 1:13
